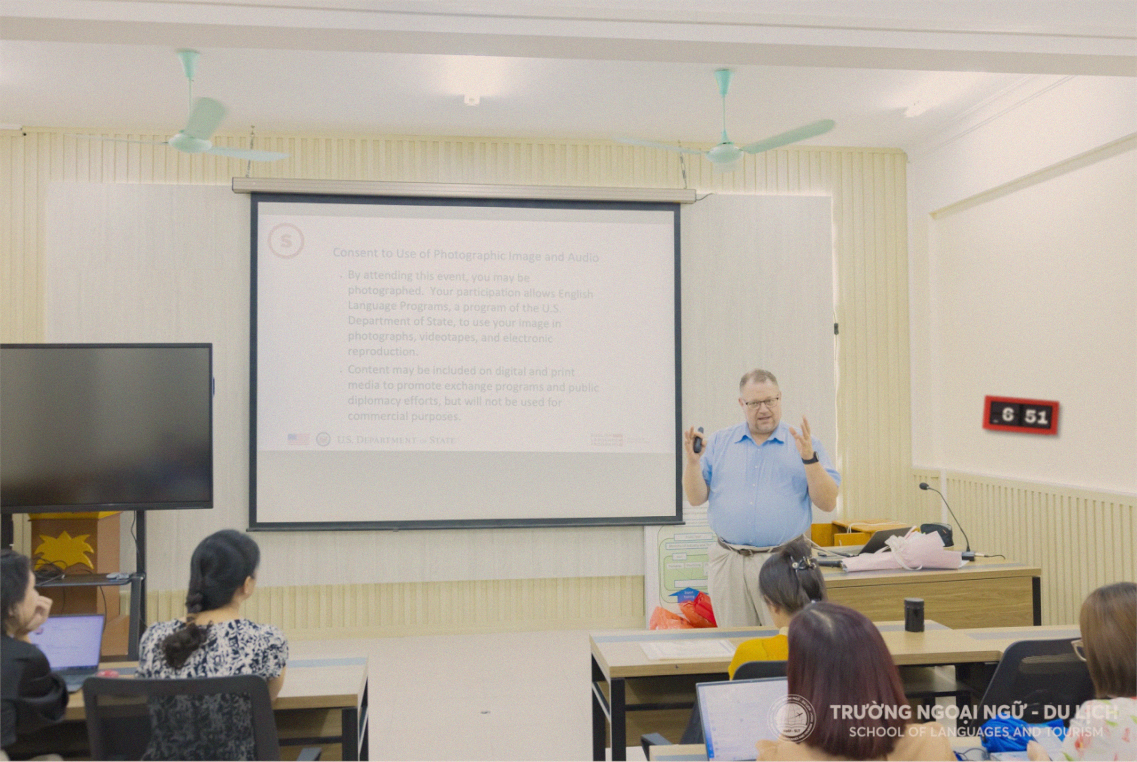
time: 6:51
